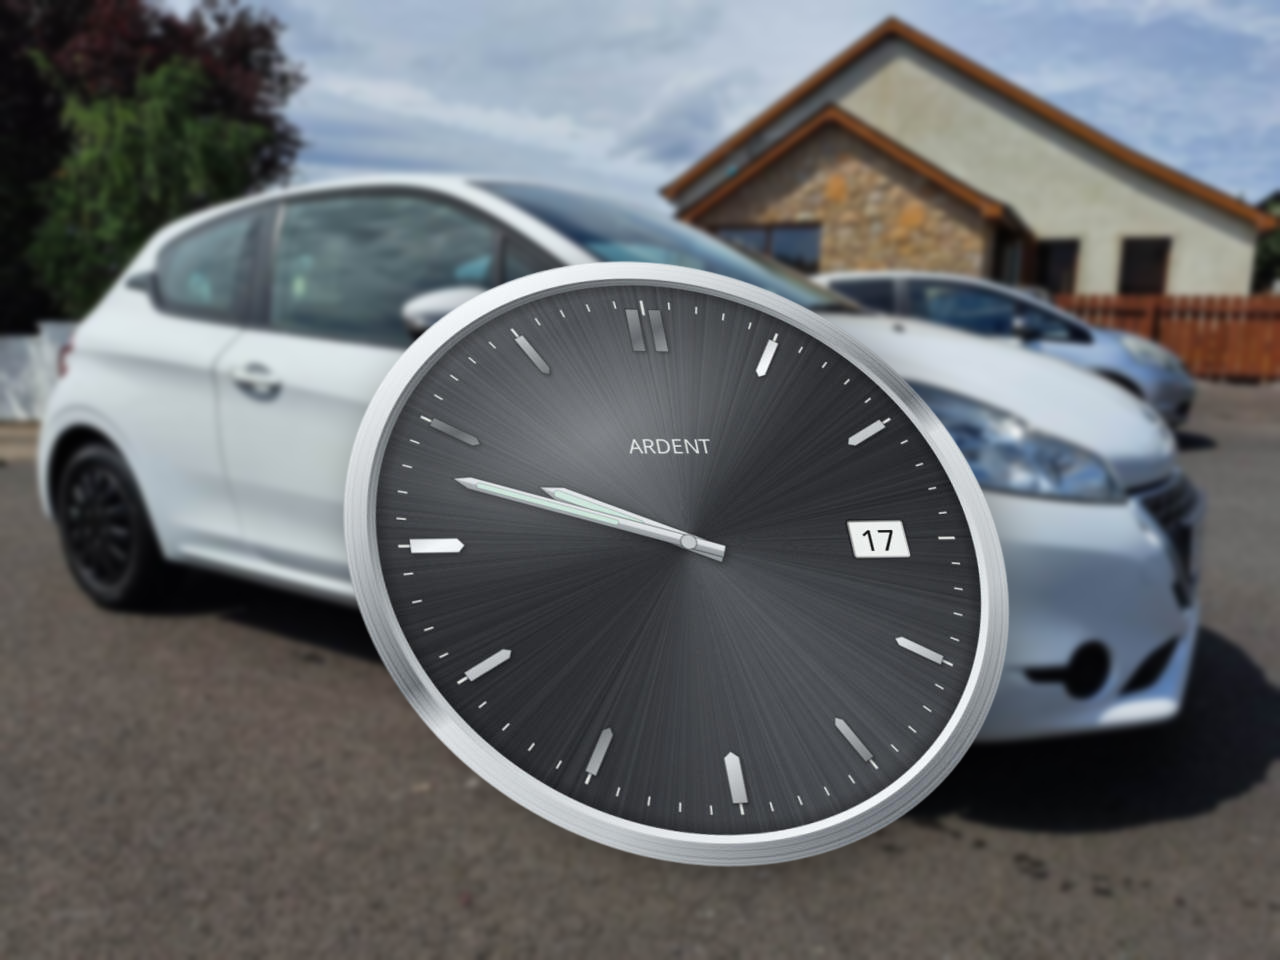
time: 9:48
